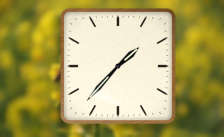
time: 1:37
